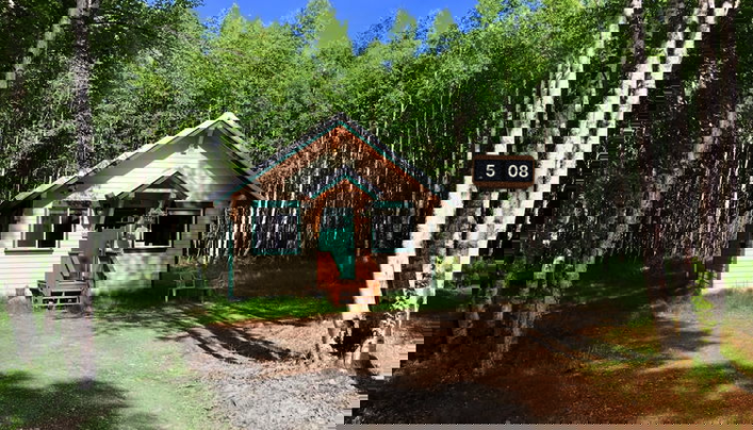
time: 5:08
